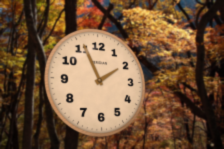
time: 1:56
